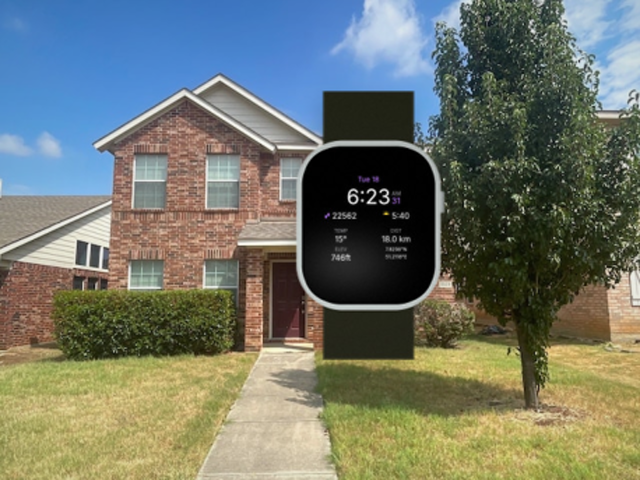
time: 6:23
